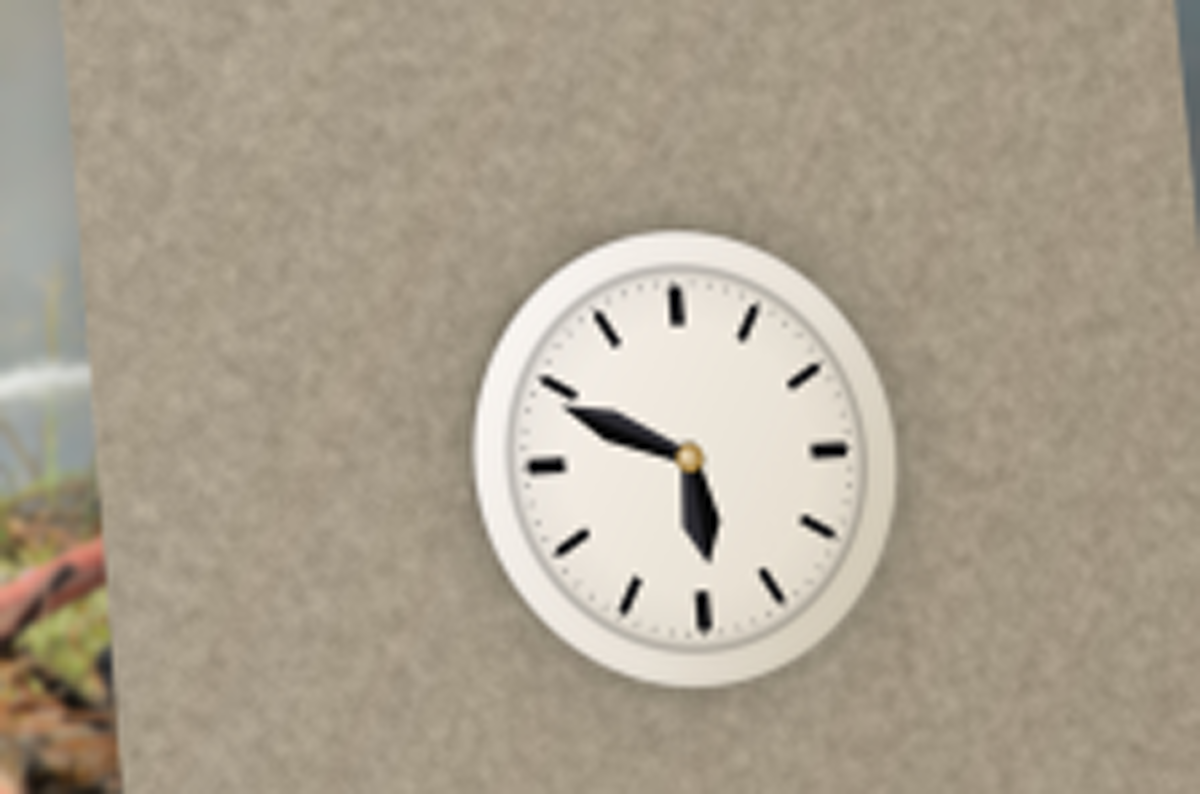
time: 5:49
